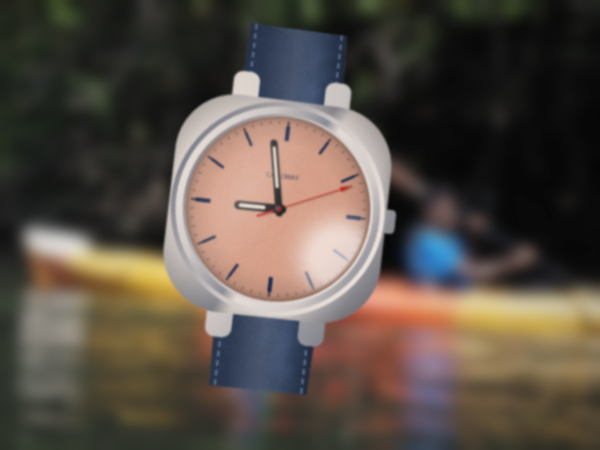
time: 8:58:11
